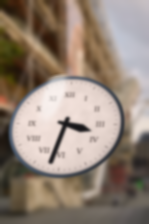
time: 3:32
